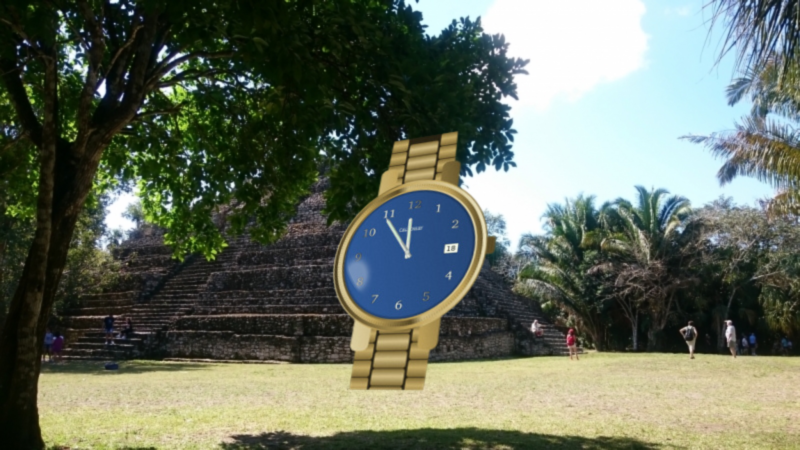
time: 11:54
